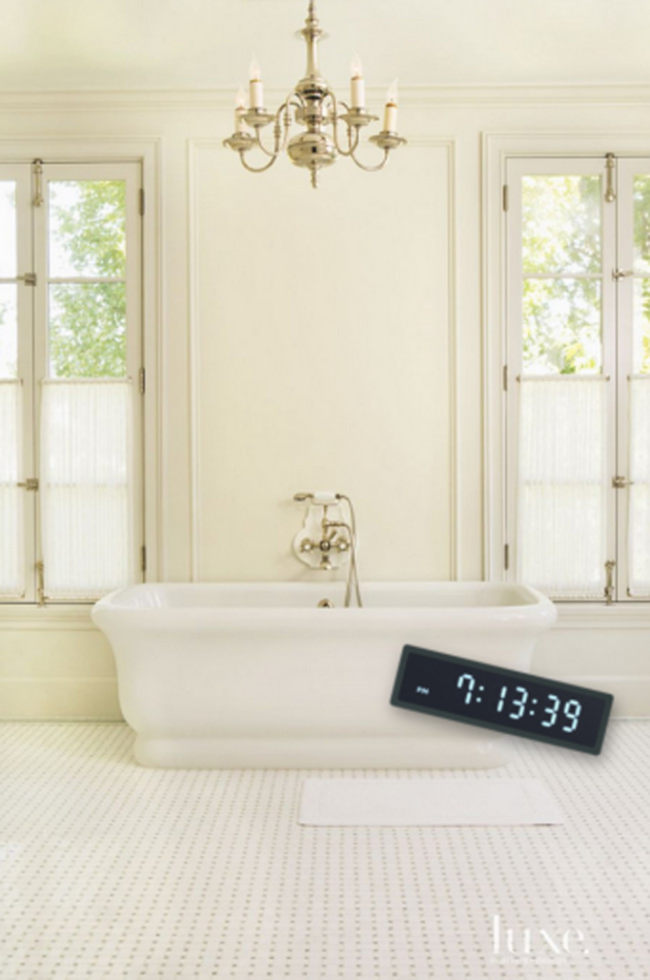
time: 7:13:39
